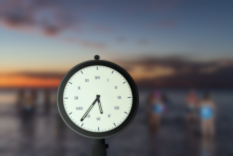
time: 5:36
